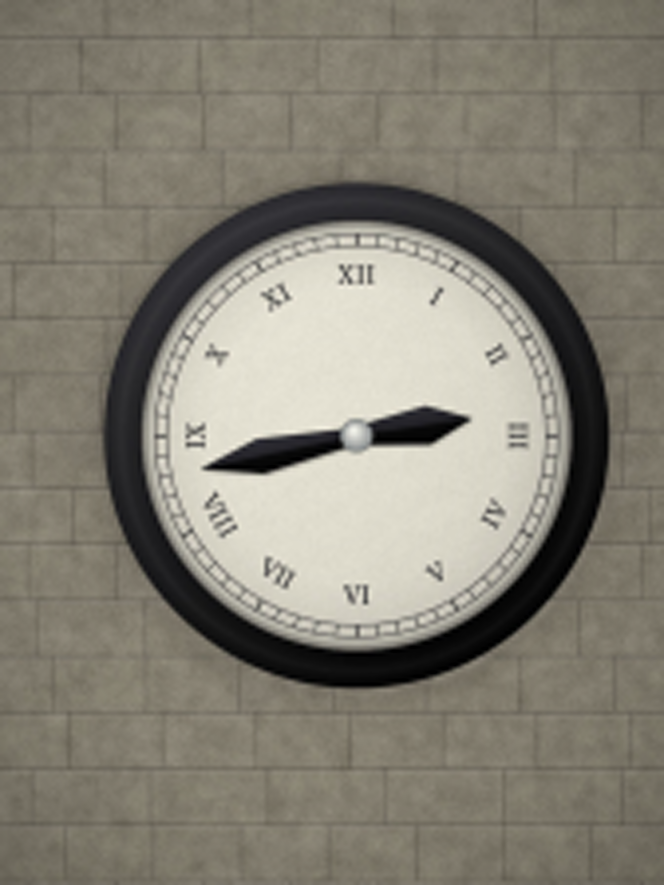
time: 2:43
